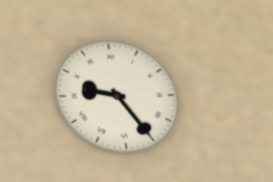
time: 9:25
